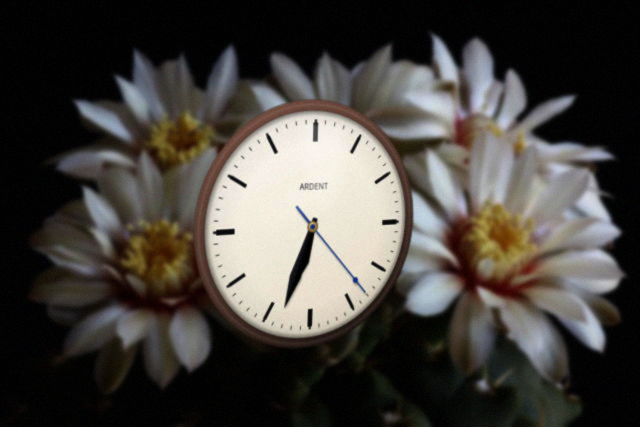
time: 6:33:23
